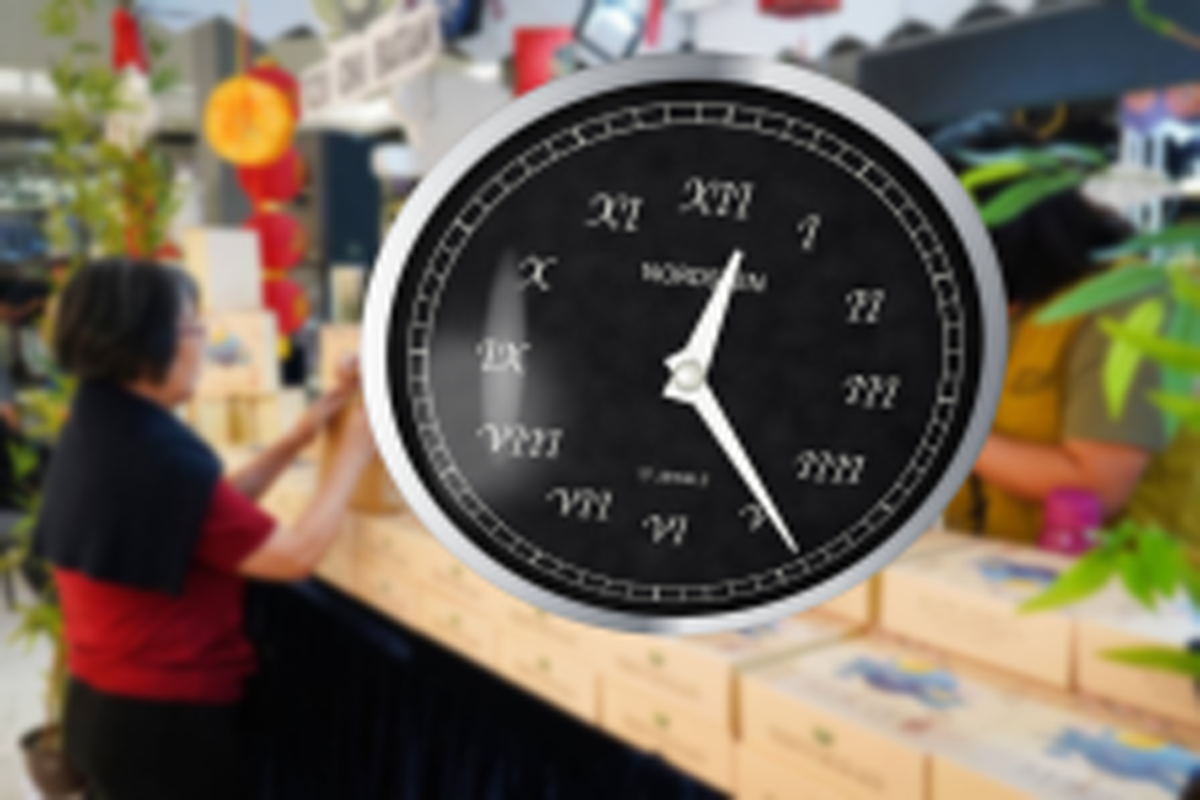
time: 12:24
